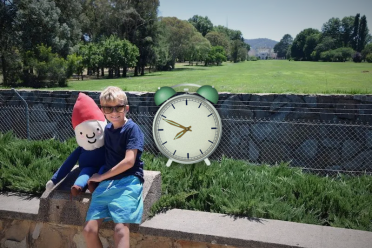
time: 7:49
